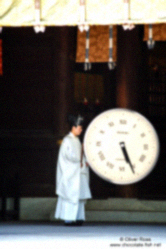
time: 5:26
